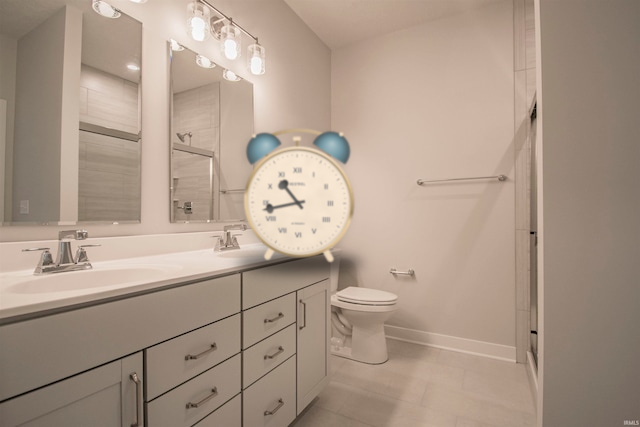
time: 10:43
